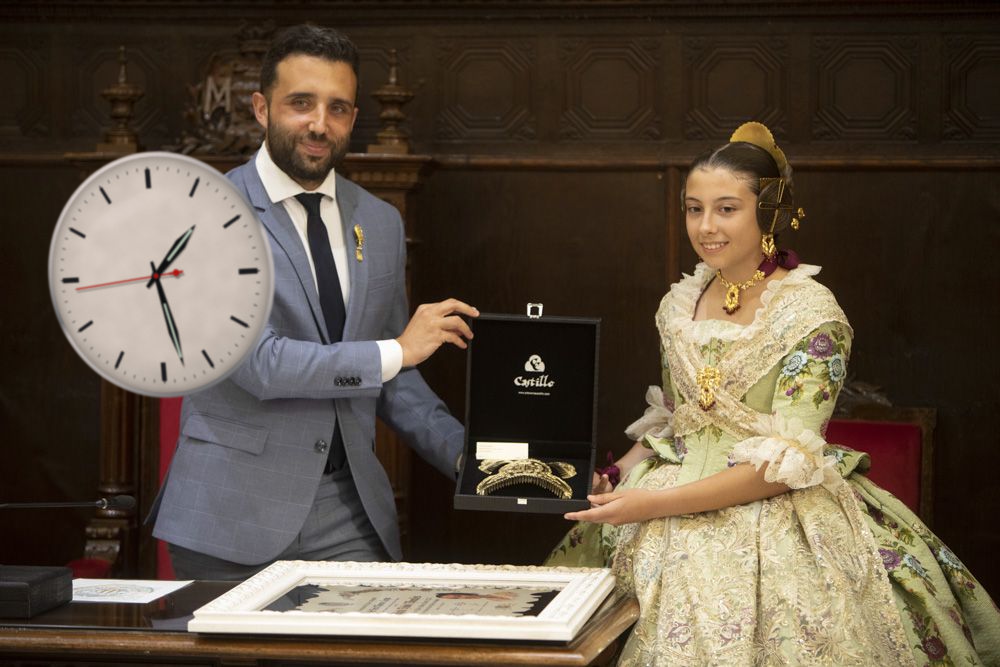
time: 1:27:44
